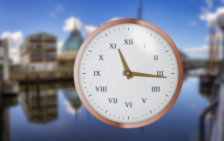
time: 11:16
